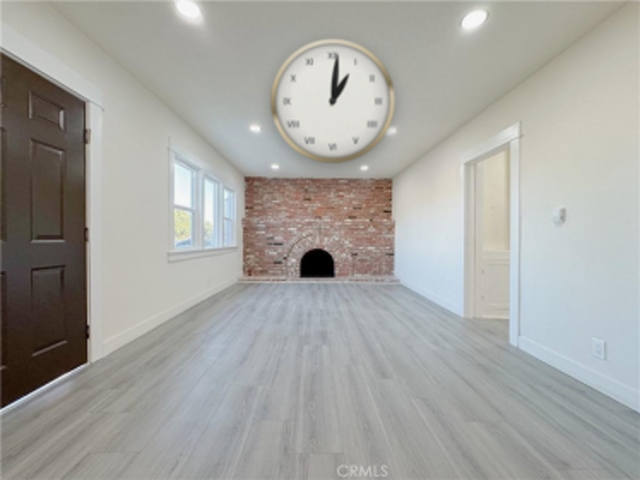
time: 1:01
